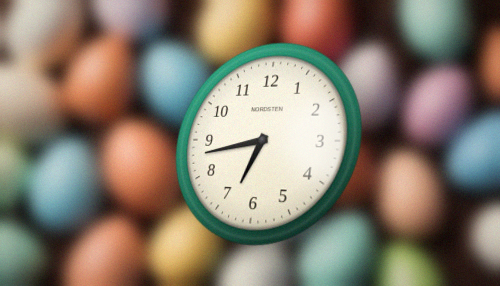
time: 6:43
